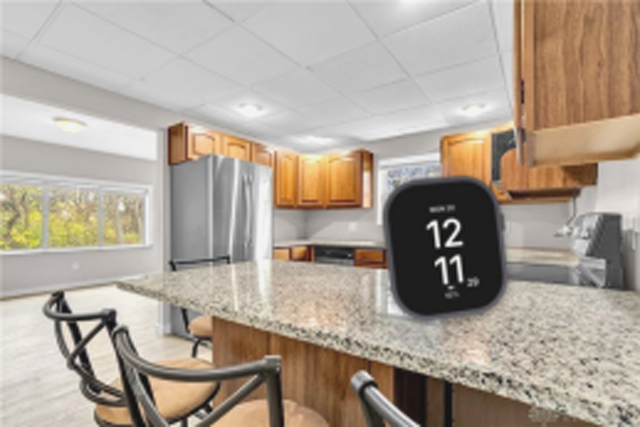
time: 12:11
